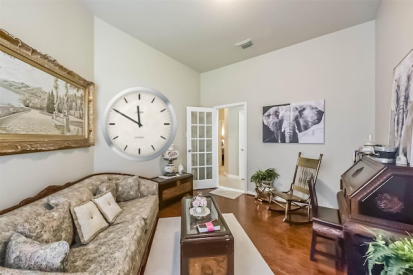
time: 11:50
